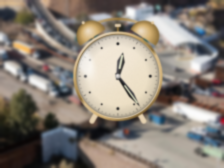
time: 12:24
